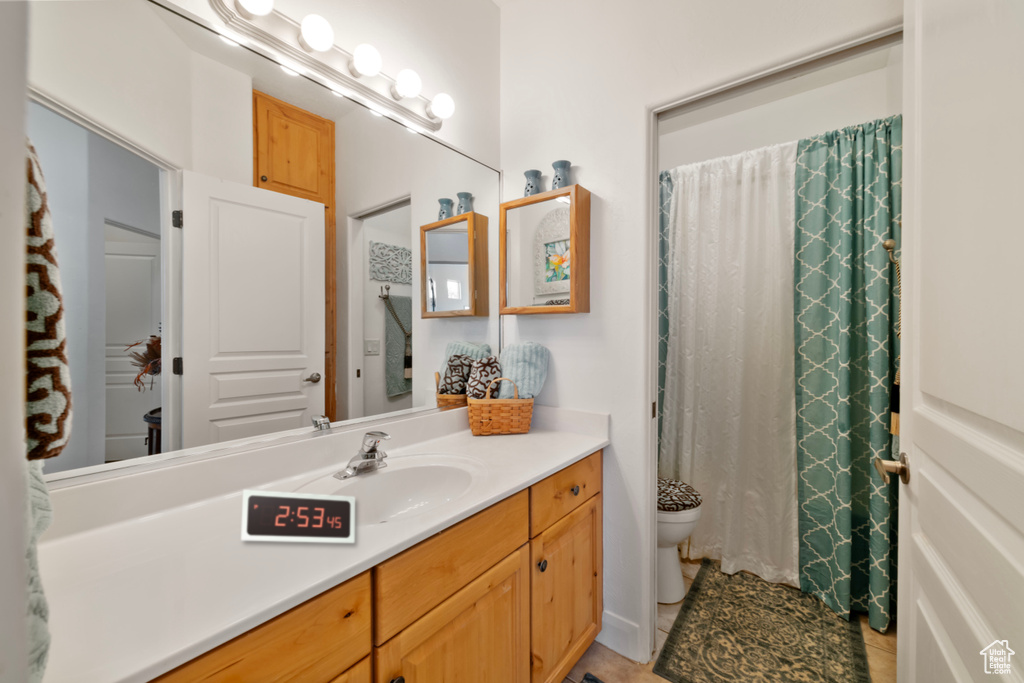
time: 2:53:45
